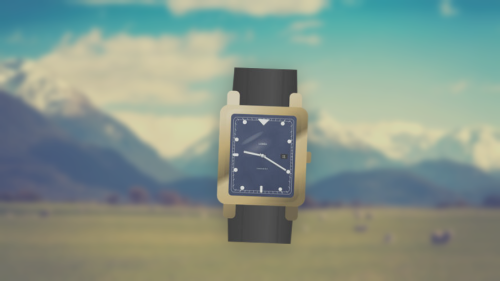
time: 9:20
